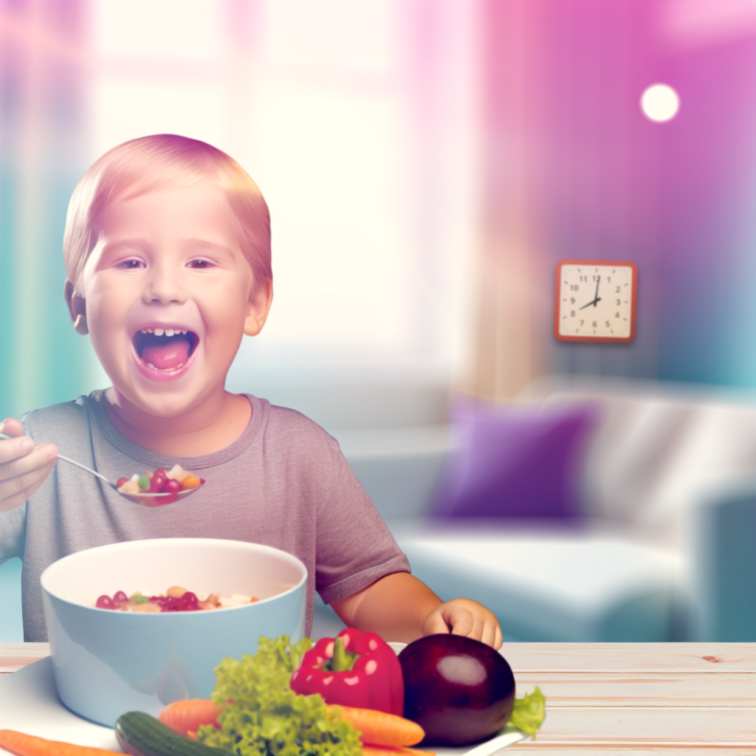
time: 8:01
